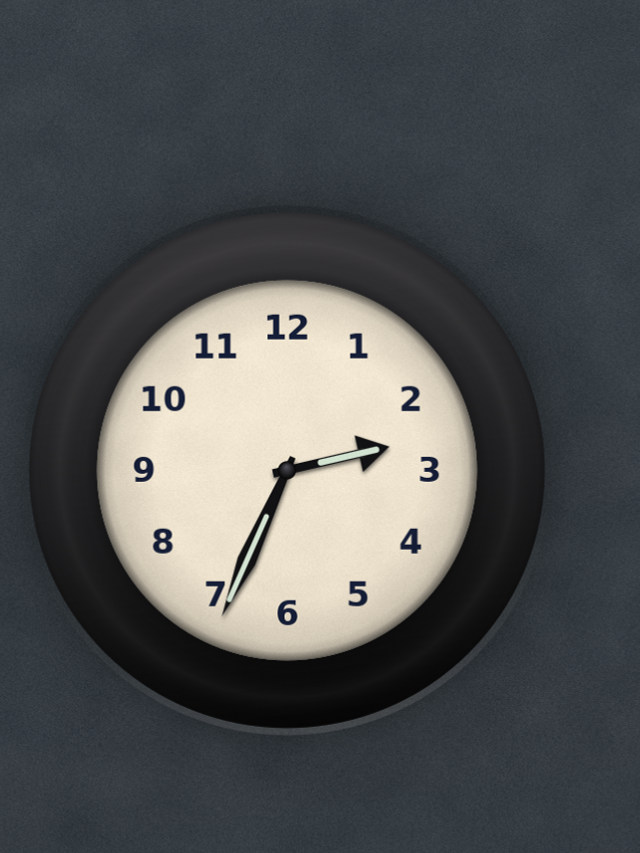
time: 2:34
